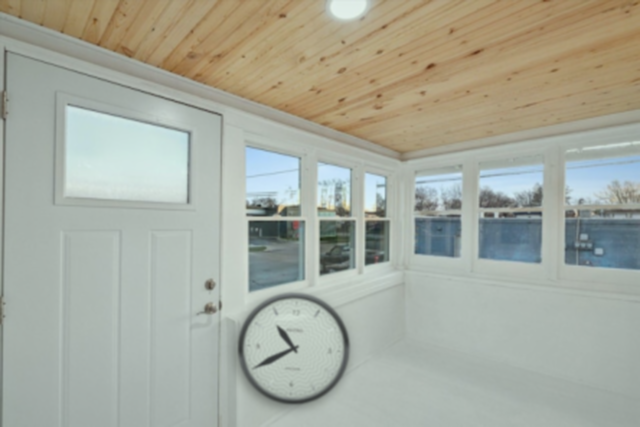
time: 10:40
